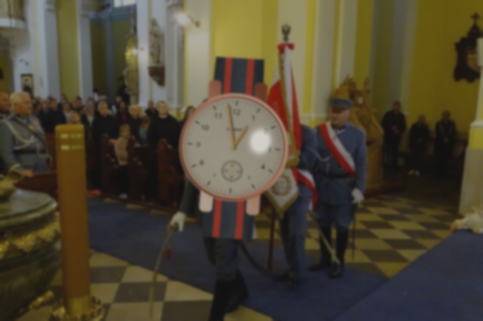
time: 12:58
